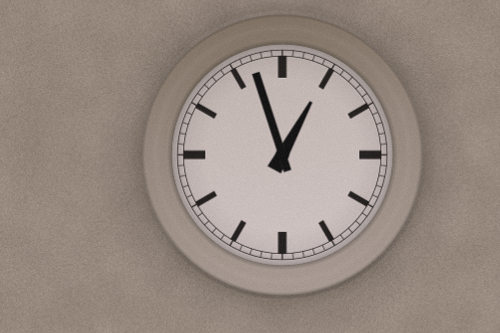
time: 12:57
